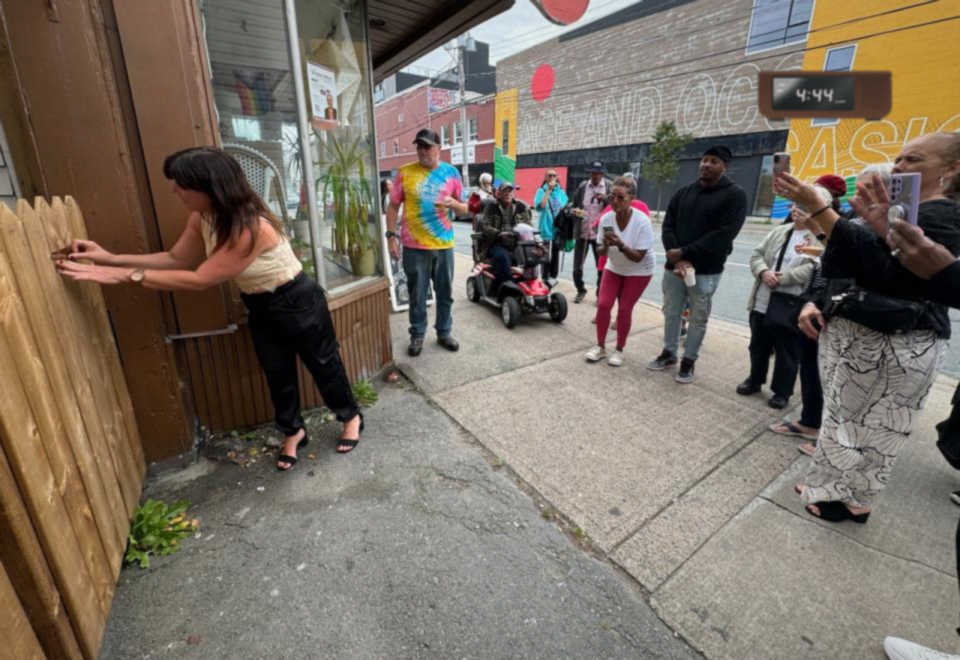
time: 4:44
